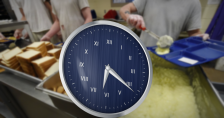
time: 6:21
